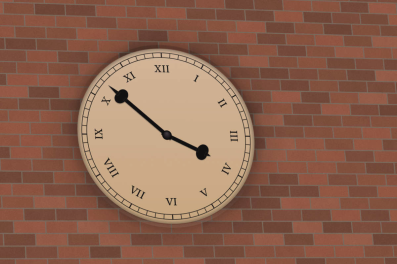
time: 3:52
